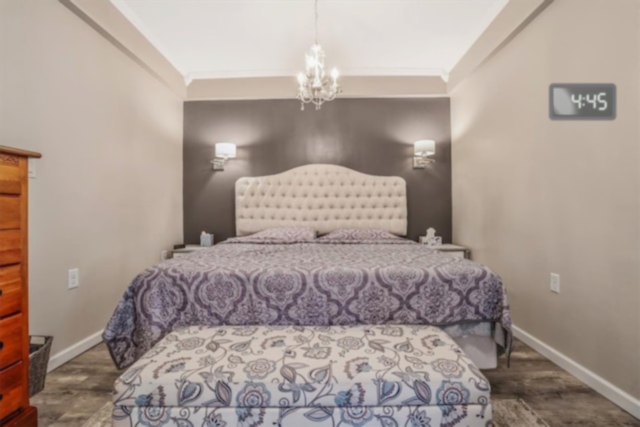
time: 4:45
